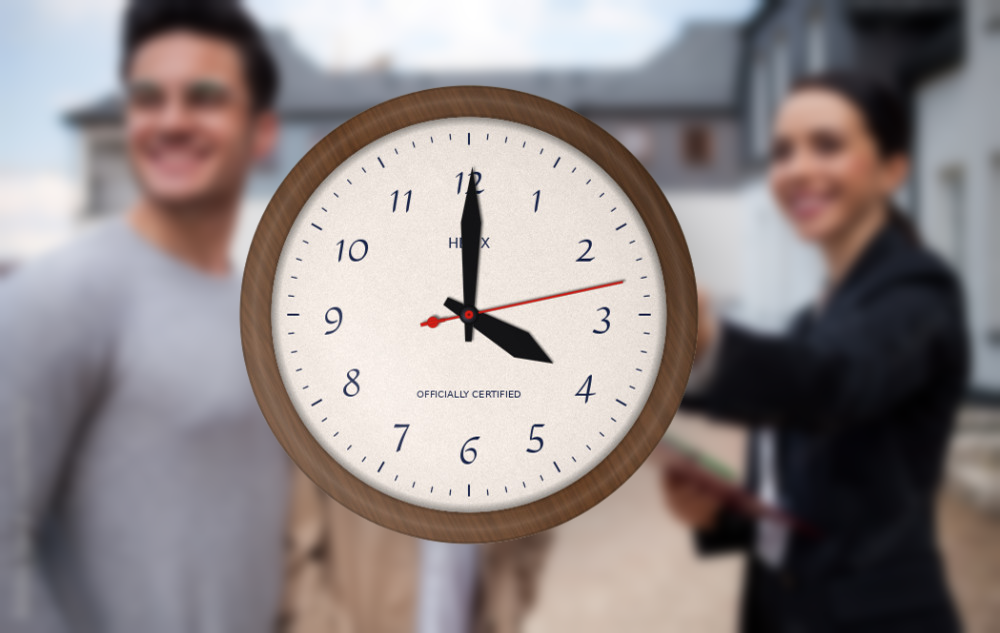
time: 4:00:13
